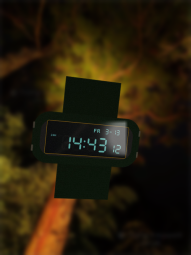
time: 14:43:12
